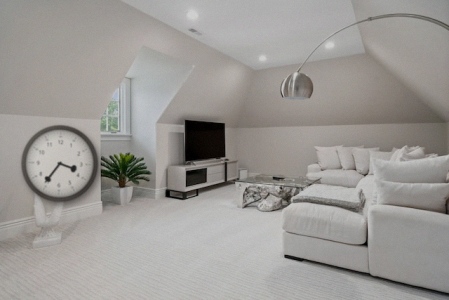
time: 3:36
